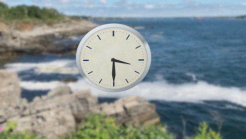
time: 3:30
